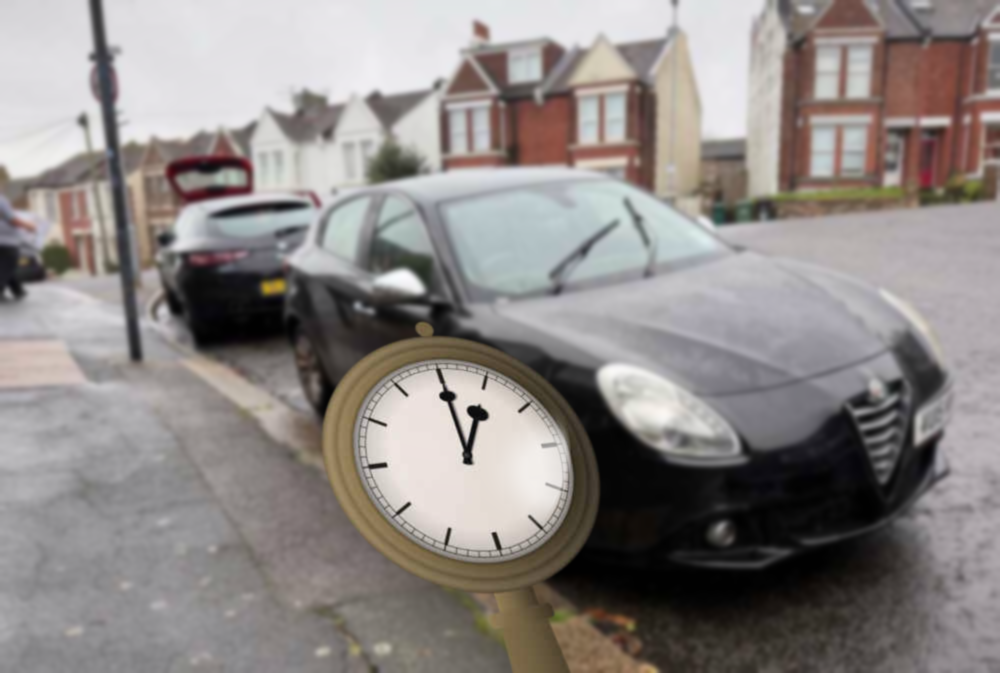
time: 1:00
